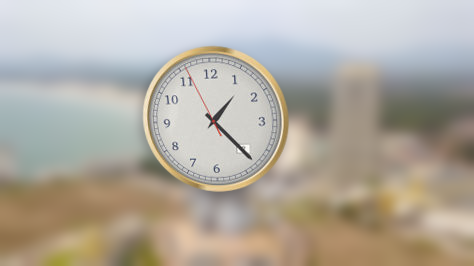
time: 1:22:56
